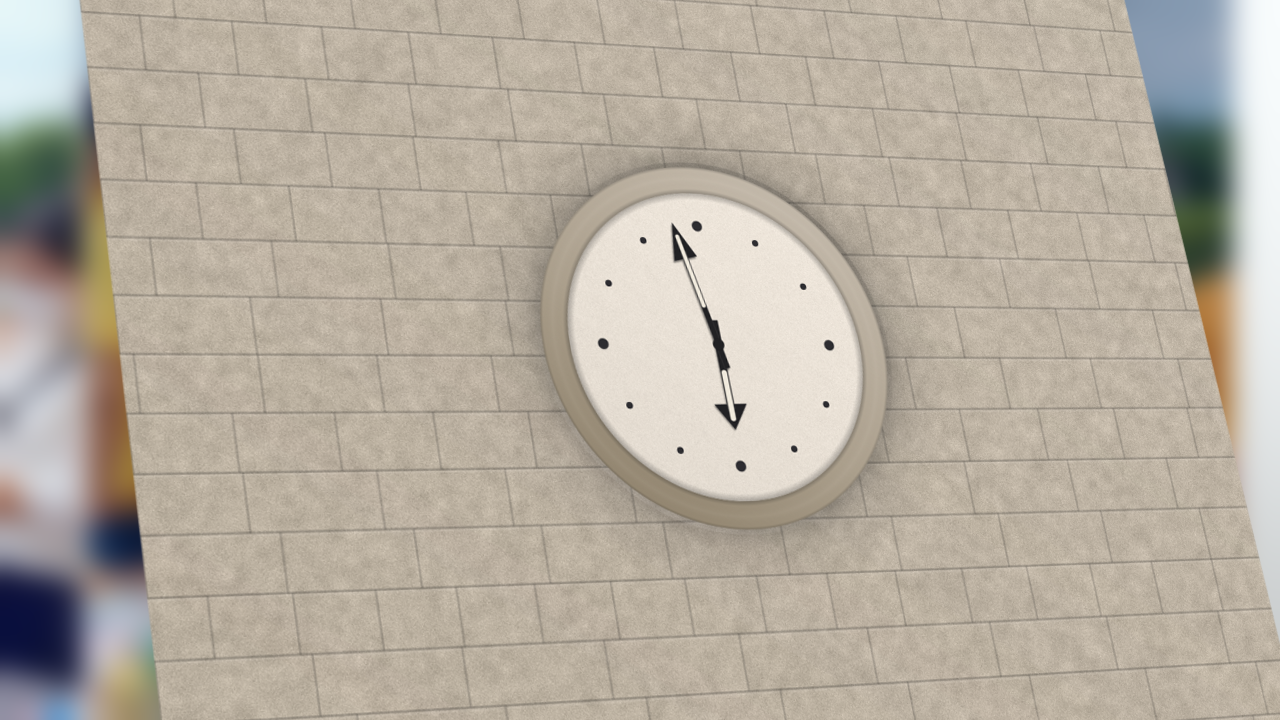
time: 5:58
